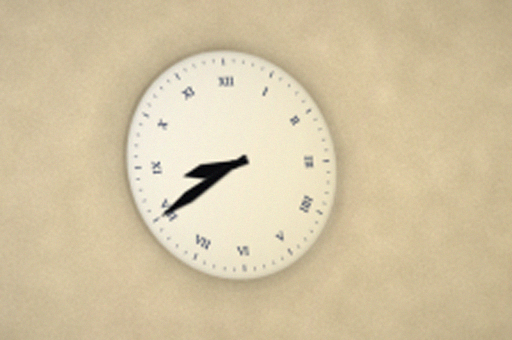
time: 8:40
